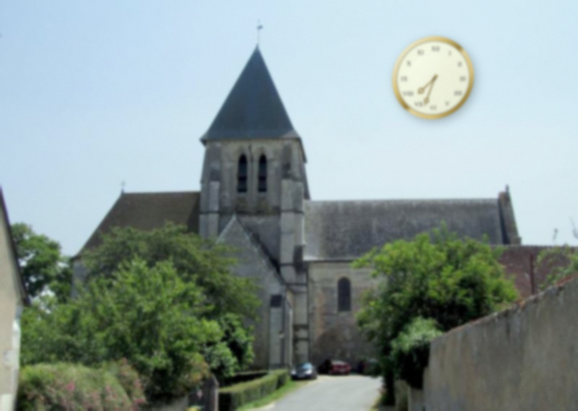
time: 7:33
